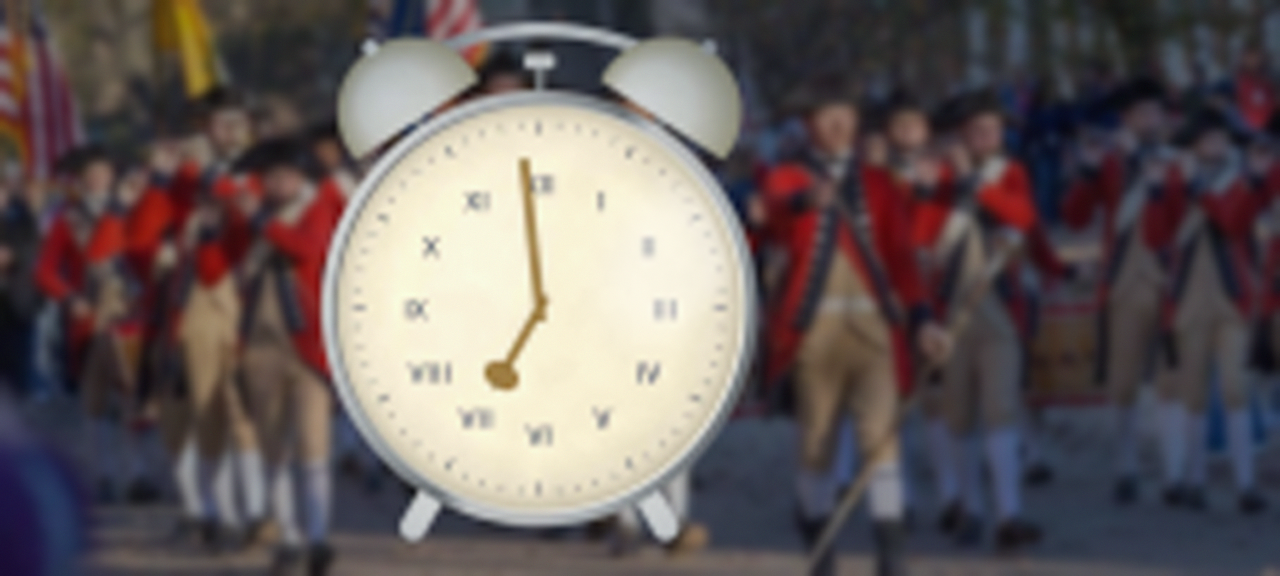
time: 6:59
